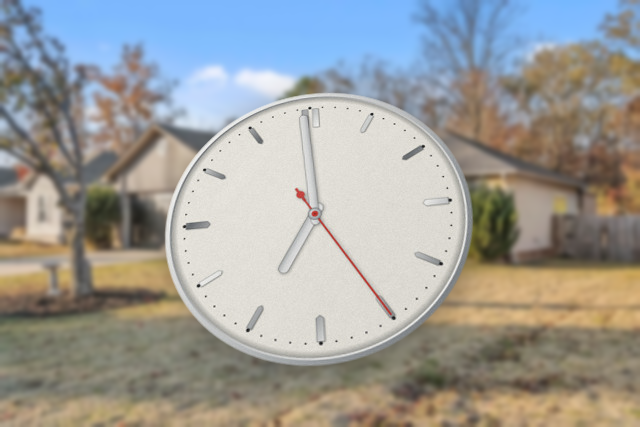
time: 6:59:25
